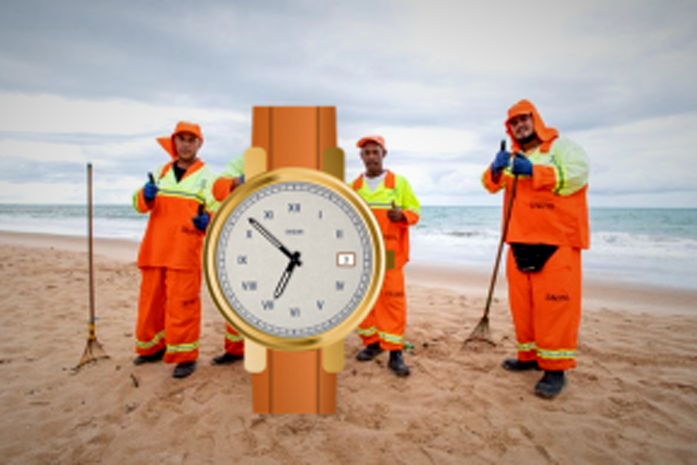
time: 6:52
